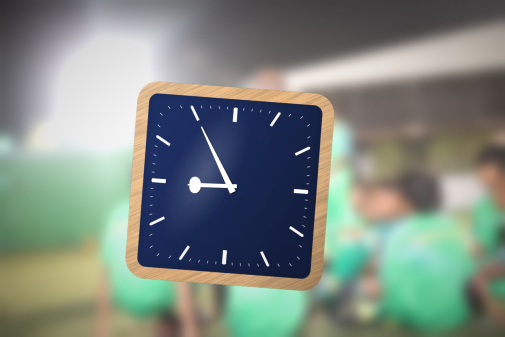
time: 8:55
